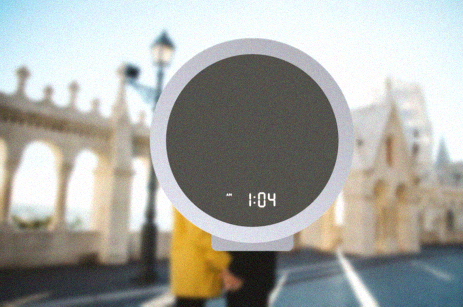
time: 1:04
